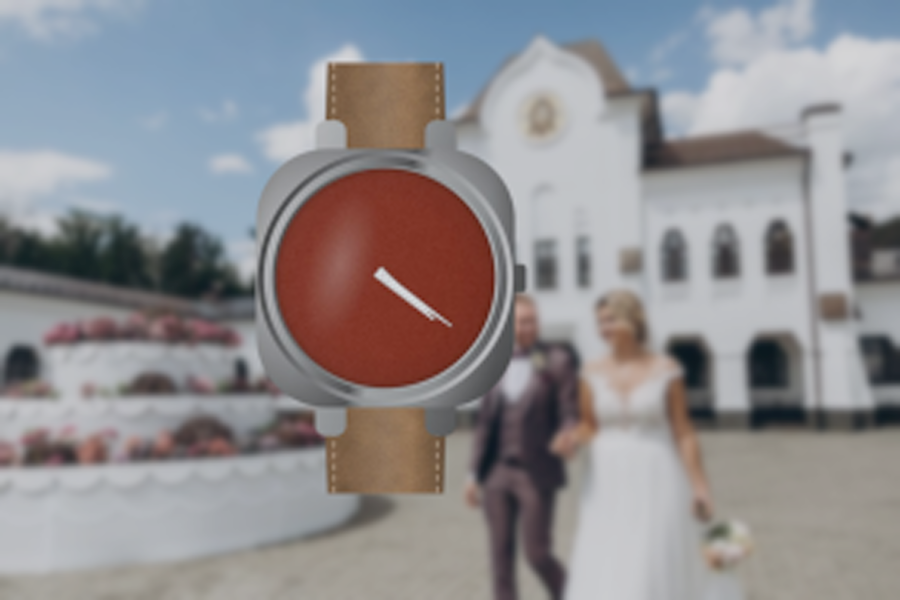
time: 4:21
